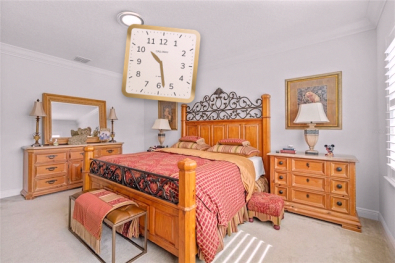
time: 10:28
